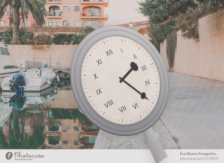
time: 2:25
